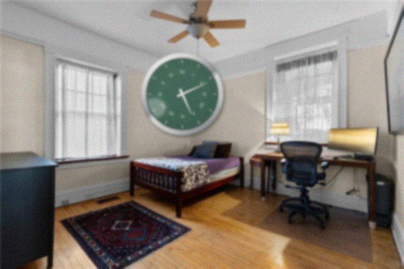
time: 5:11
